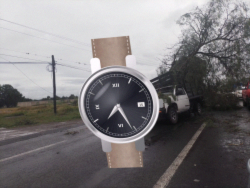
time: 7:26
